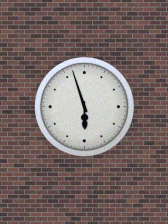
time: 5:57
